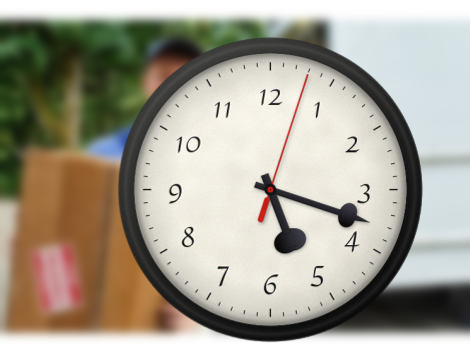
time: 5:18:03
